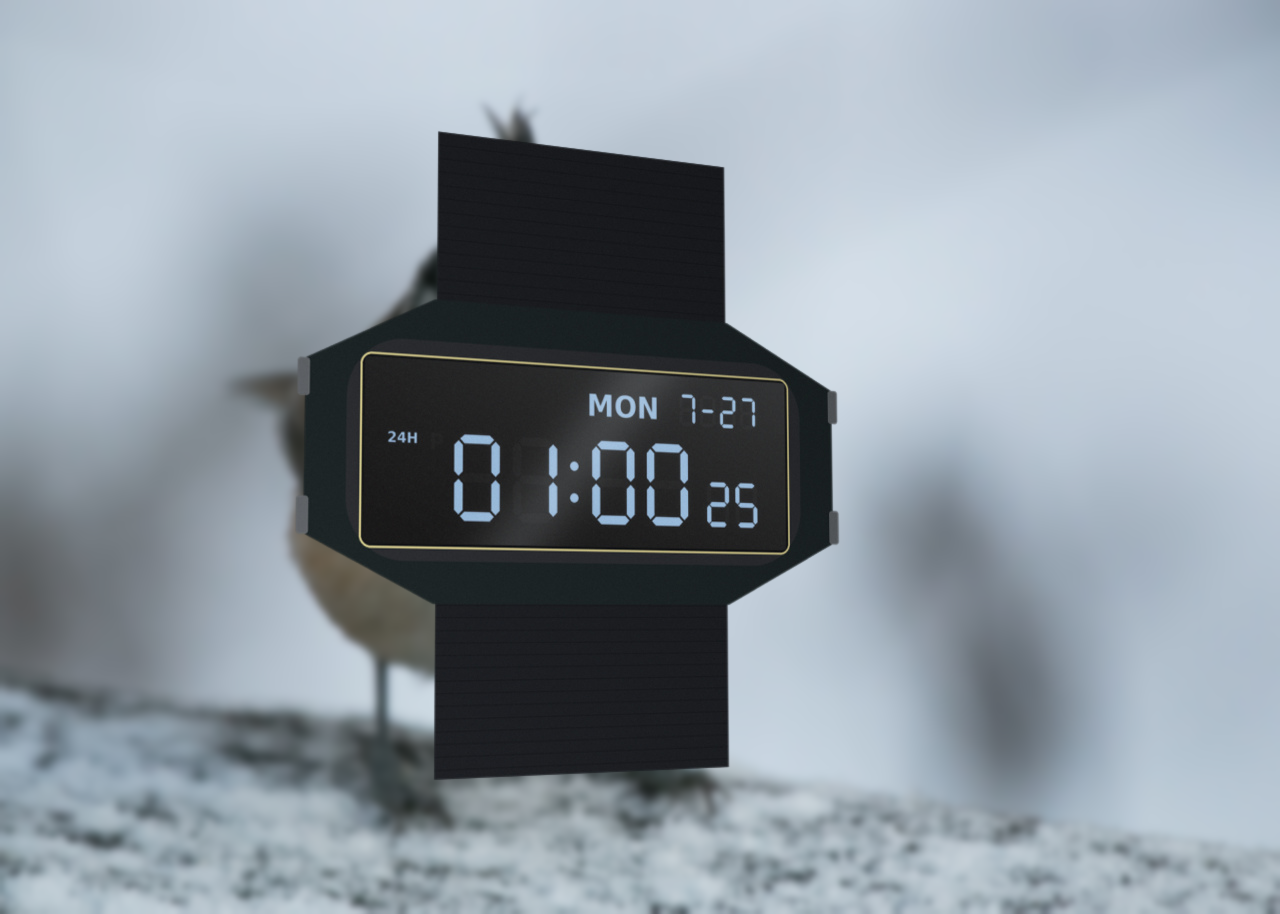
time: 1:00:25
